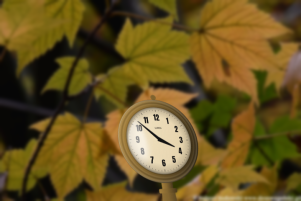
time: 3:52
